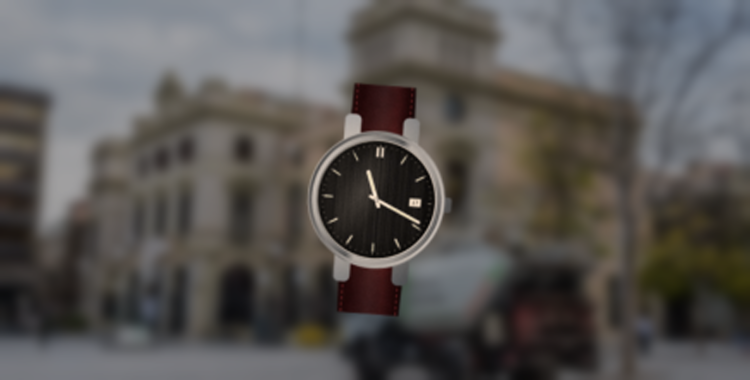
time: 11:19
